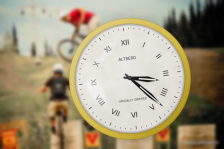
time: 3:23
